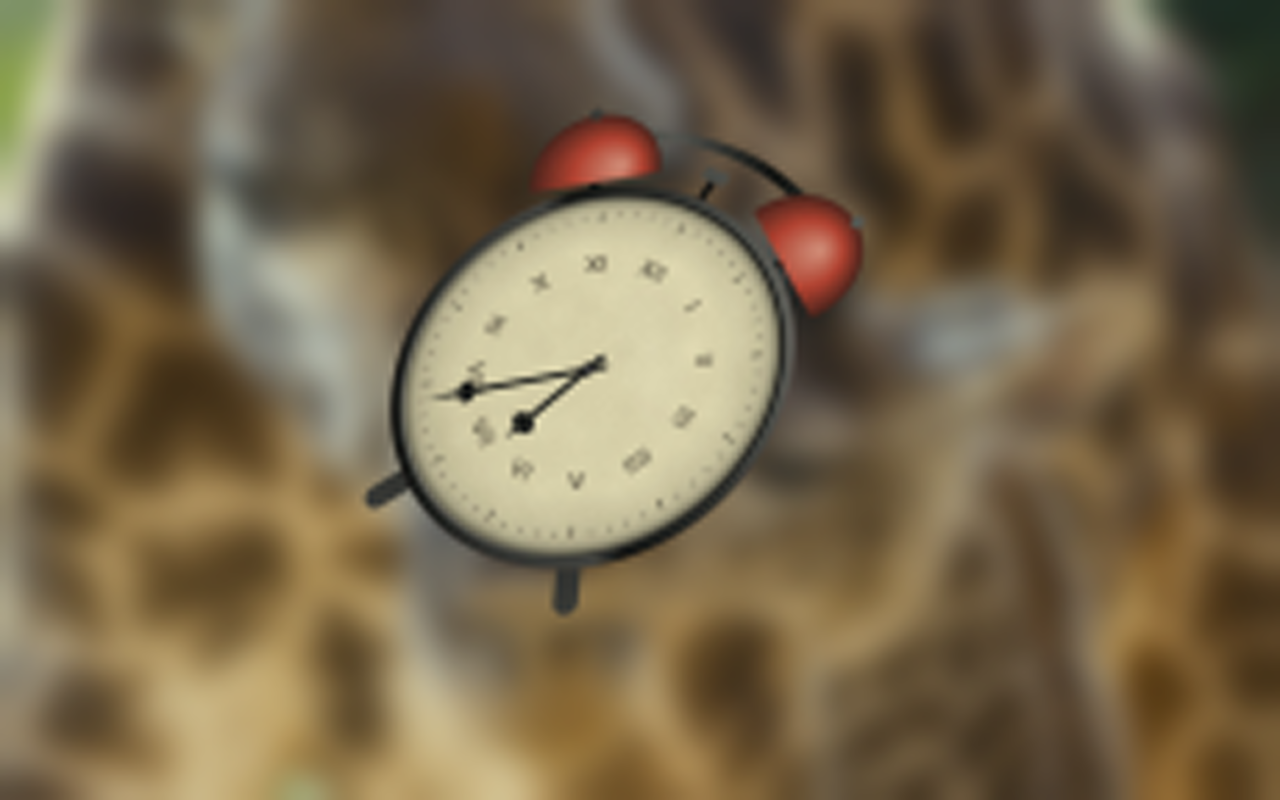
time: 6:39
